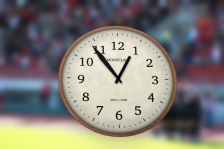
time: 12:54
